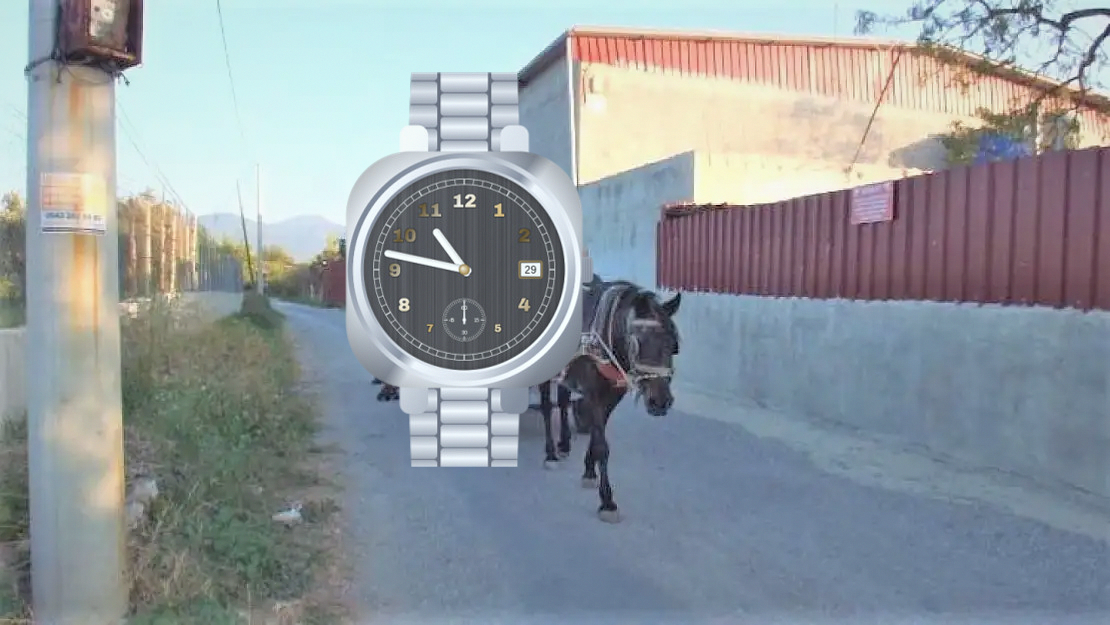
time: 10:47
